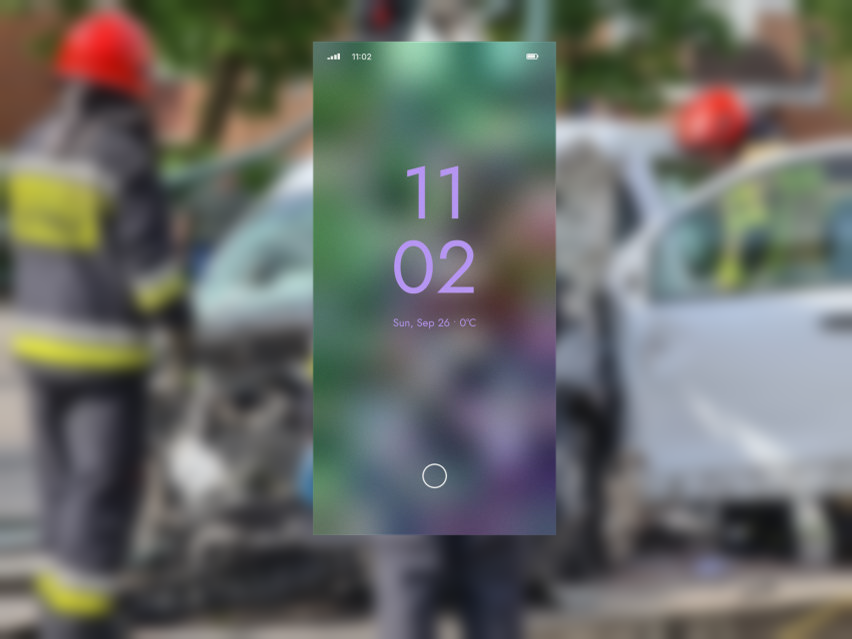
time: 11:02
